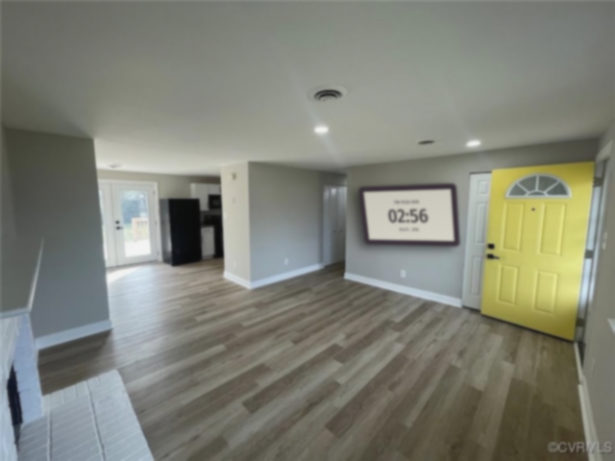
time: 2:56
